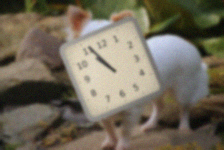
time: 10:56
